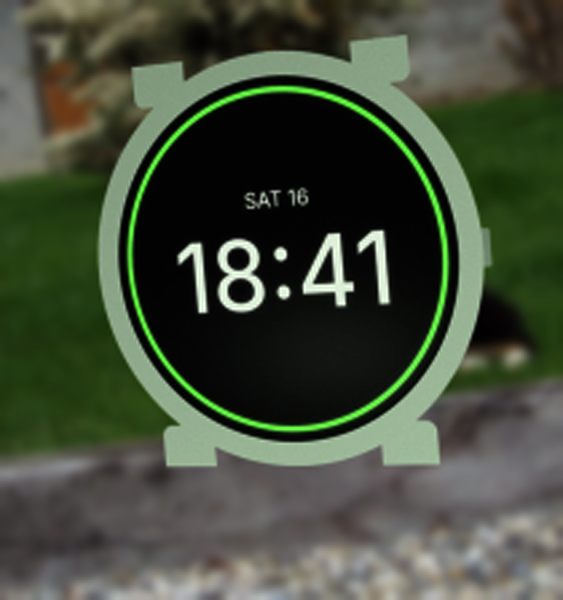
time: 18:41
